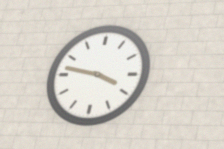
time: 3:47
